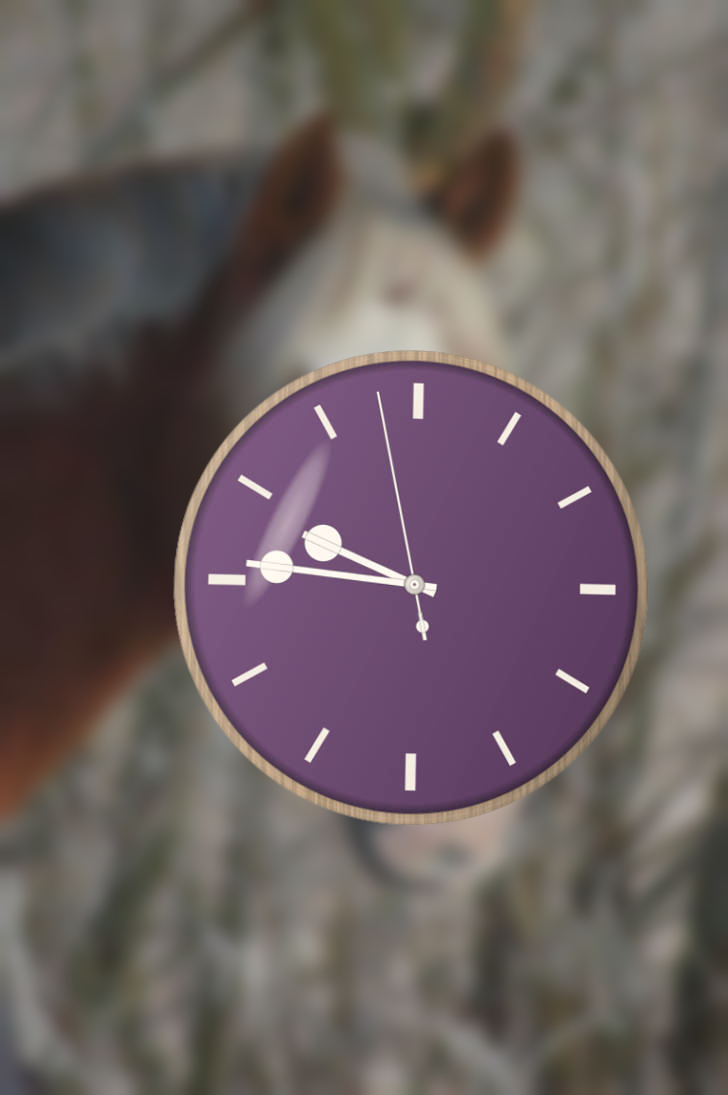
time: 9:45:58
